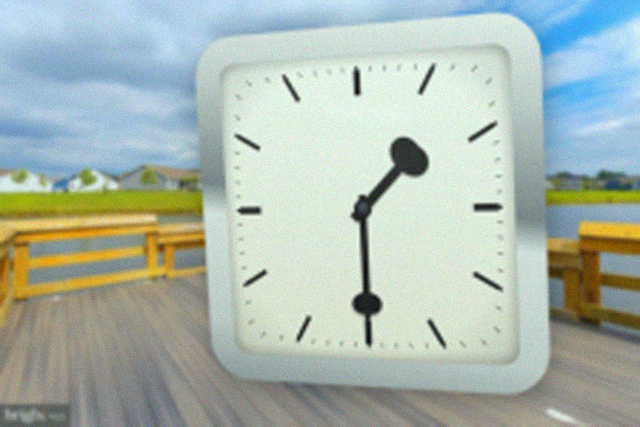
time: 1:30
